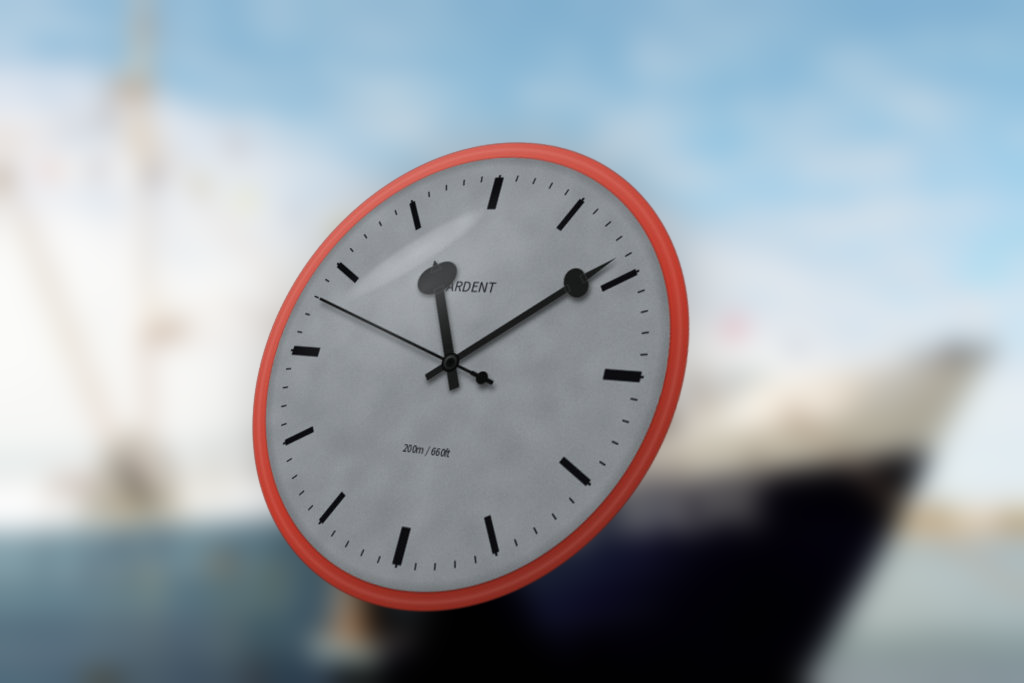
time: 11:08:48
